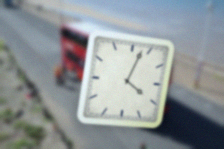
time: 4:03
